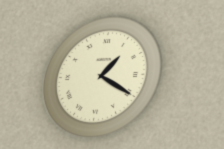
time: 1:20
